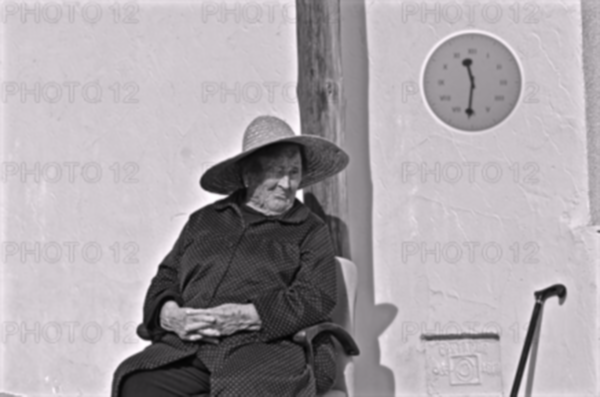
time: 11:31
